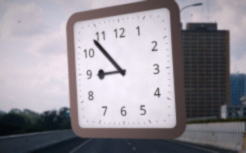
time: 8:53
